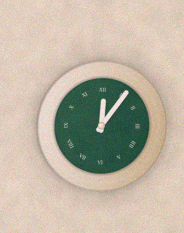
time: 12:06
